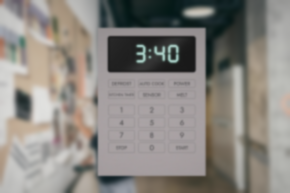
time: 3:40
